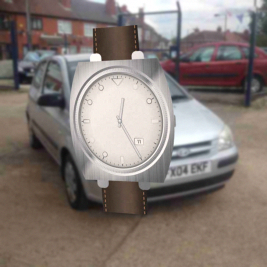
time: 12:25
